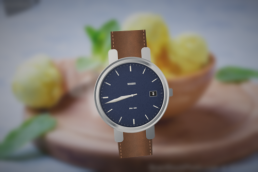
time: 8:43
